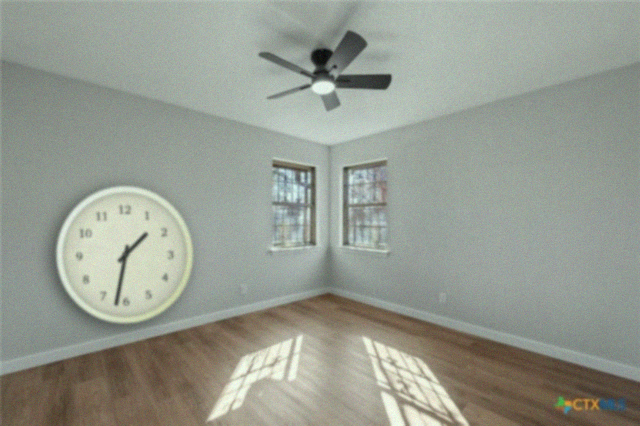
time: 1:32
